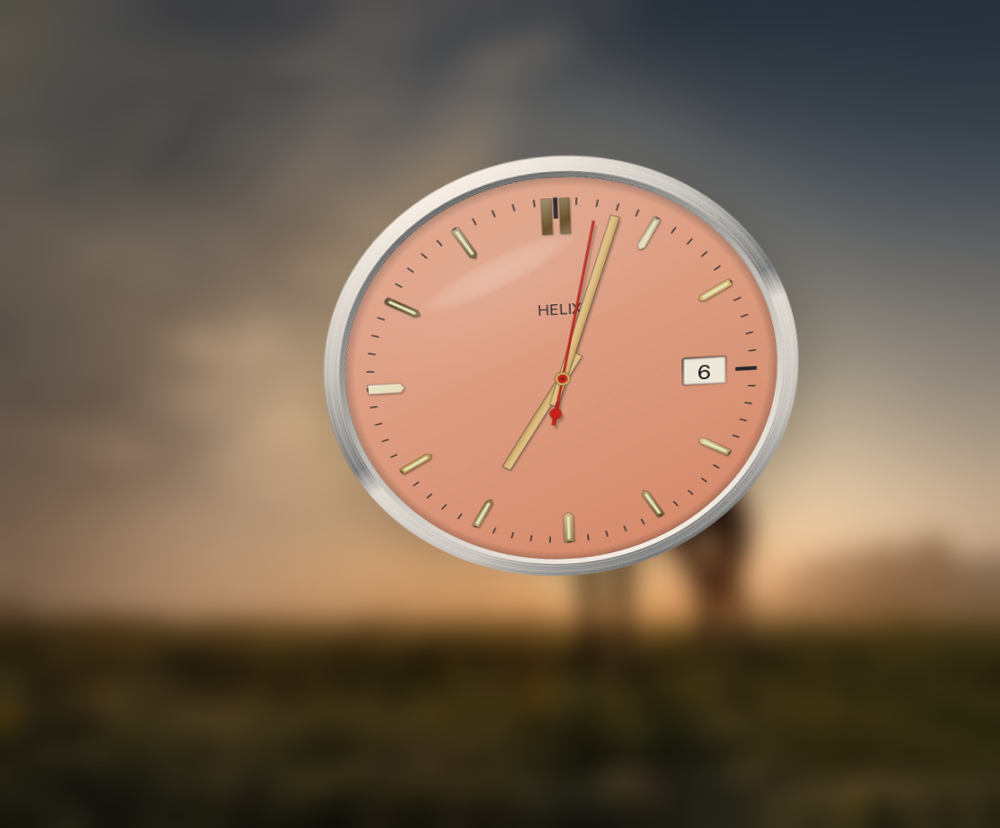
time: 7:03:02
